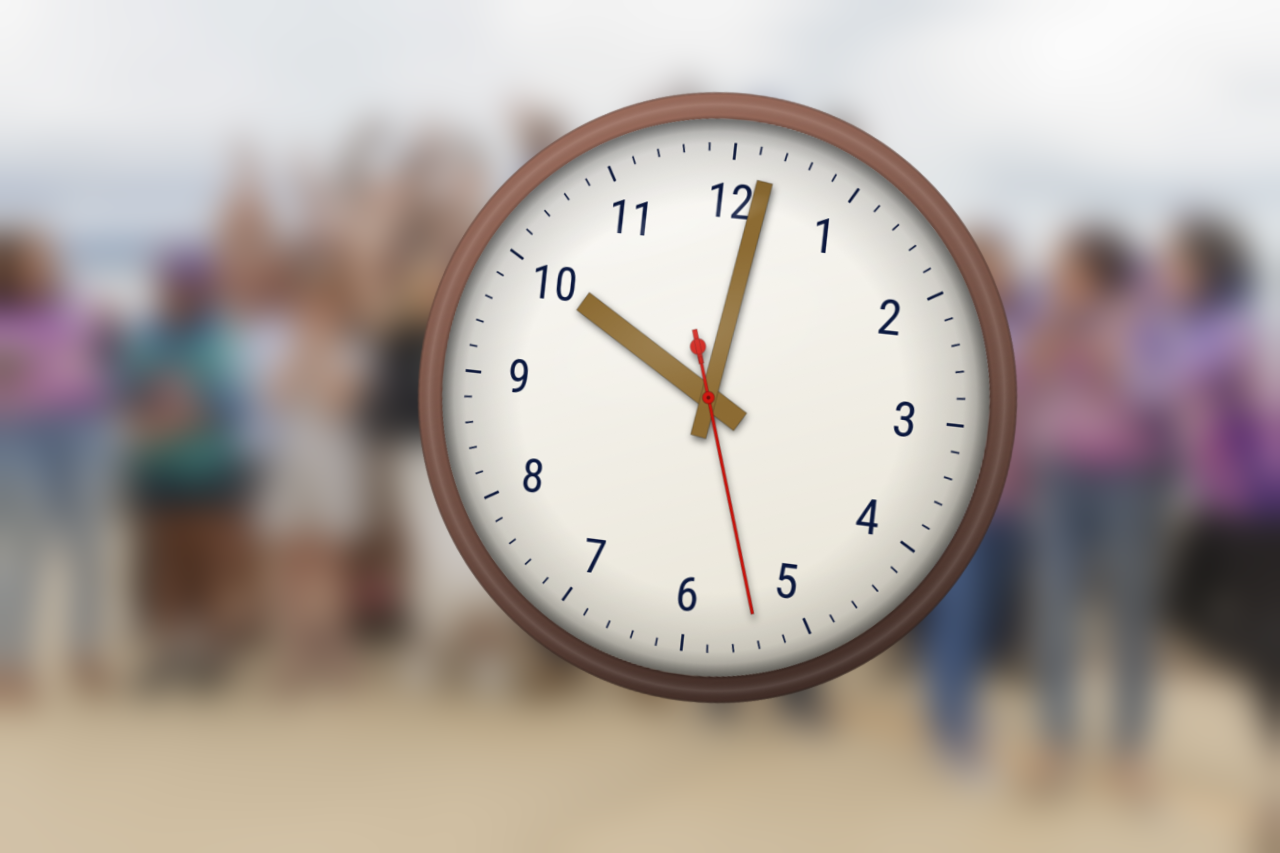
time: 10:01:27
